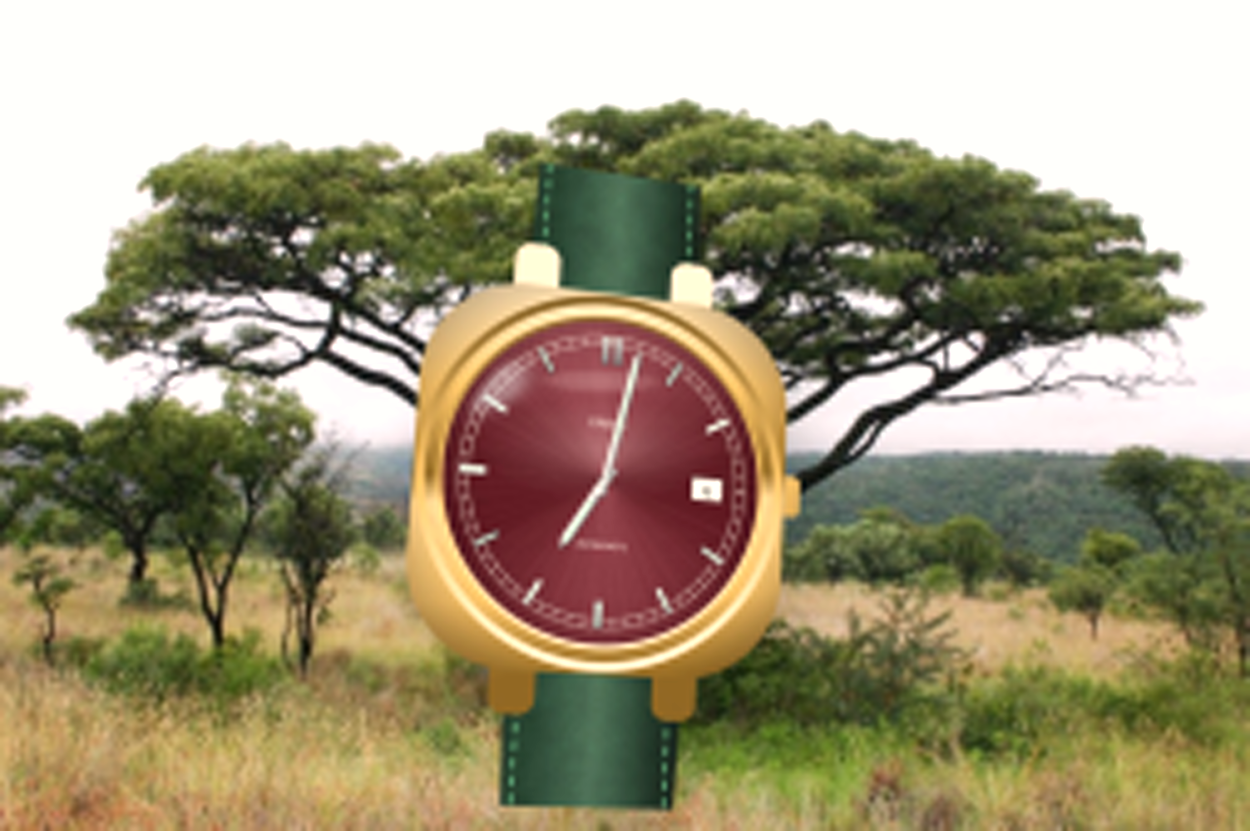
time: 7:02
